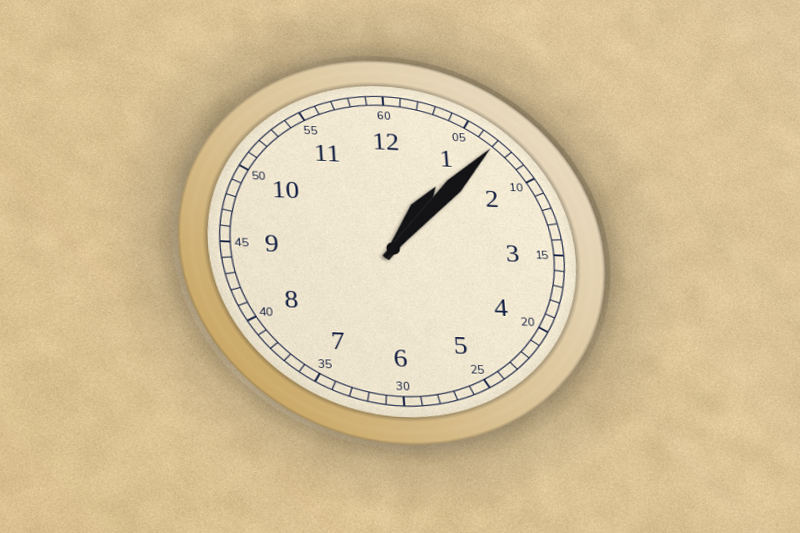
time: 1:07
